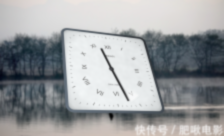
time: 11:27
